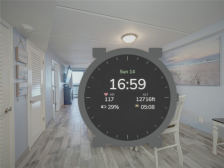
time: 16:59
